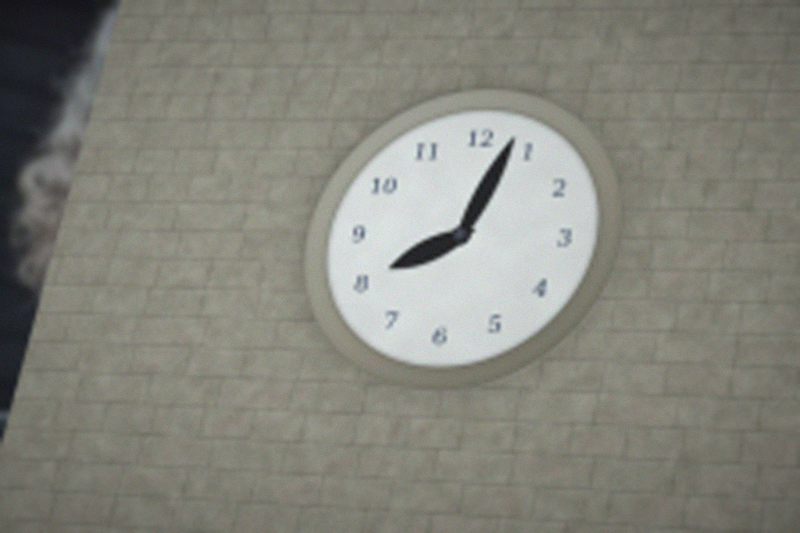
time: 8:03
